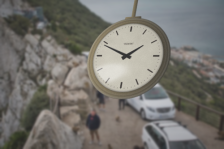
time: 1:49
